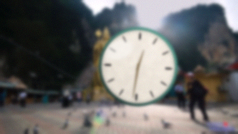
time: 12:31
